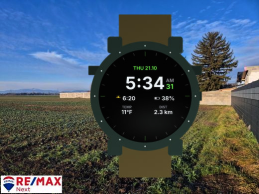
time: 5:34:31
